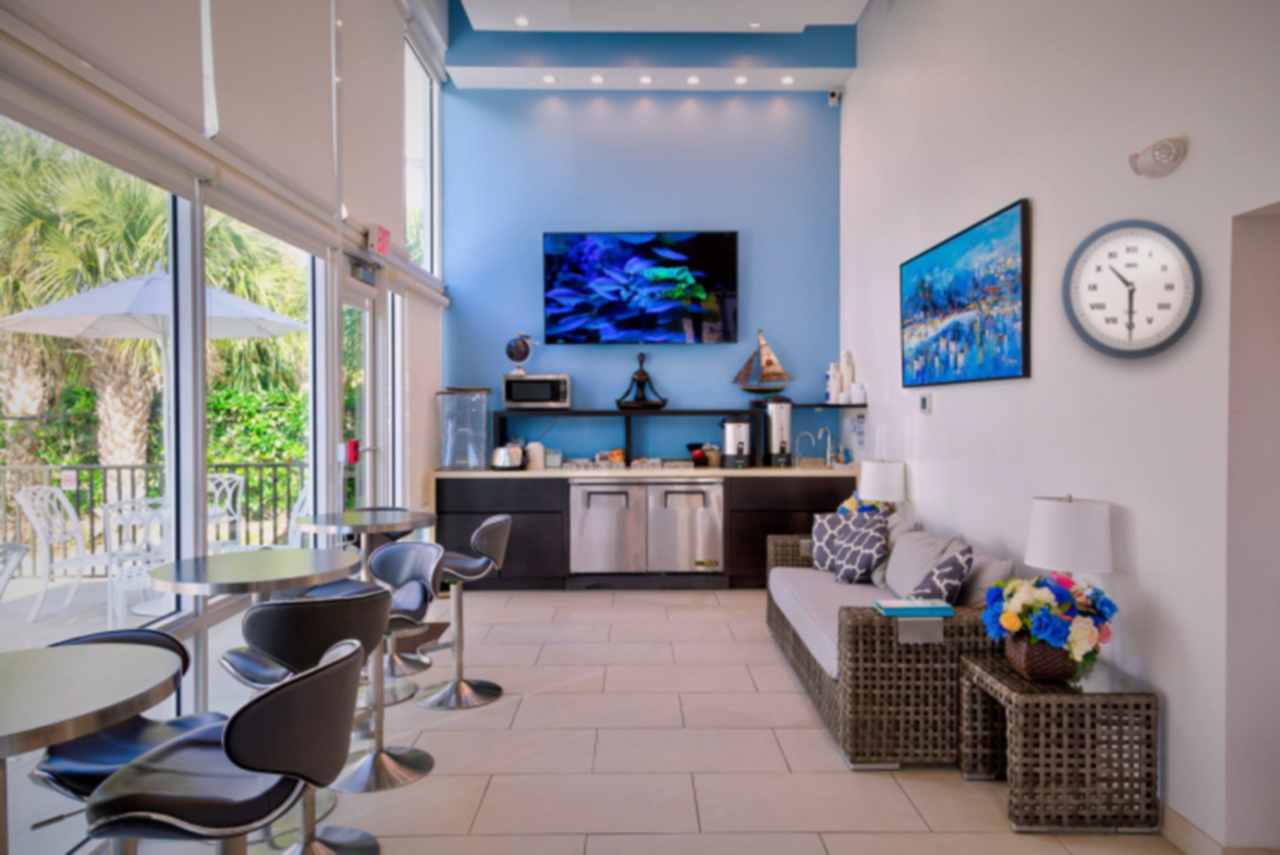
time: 10:30
